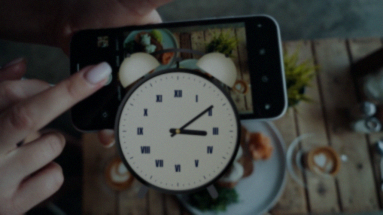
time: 3:09
